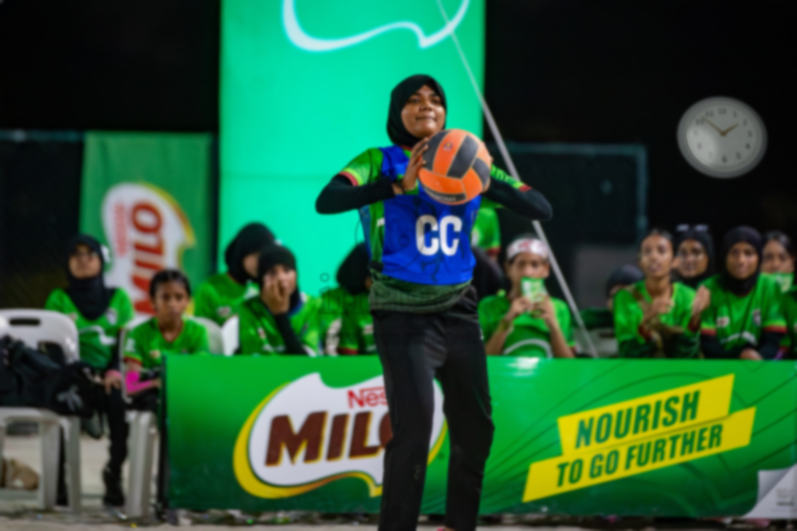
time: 1:52
